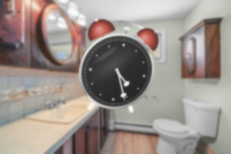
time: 4:26
